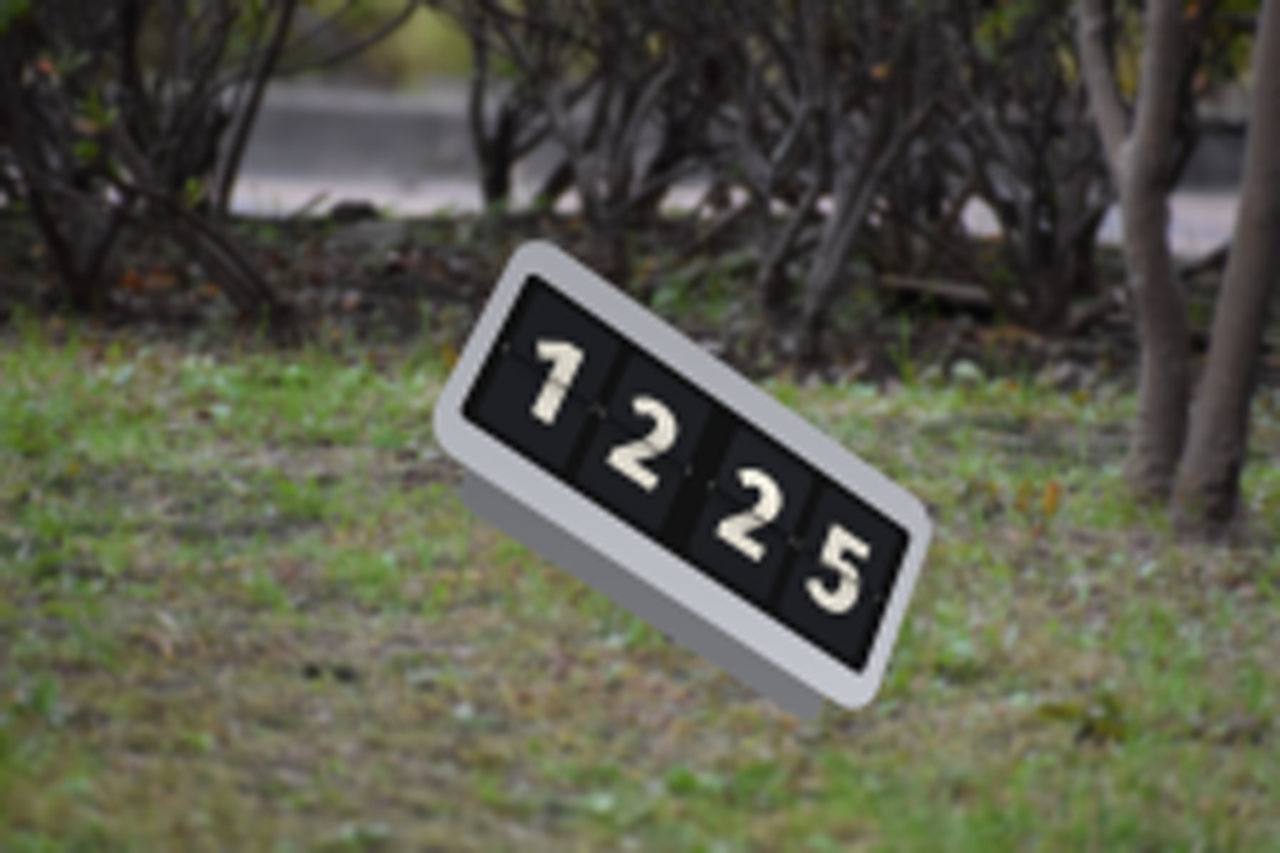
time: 12:25
